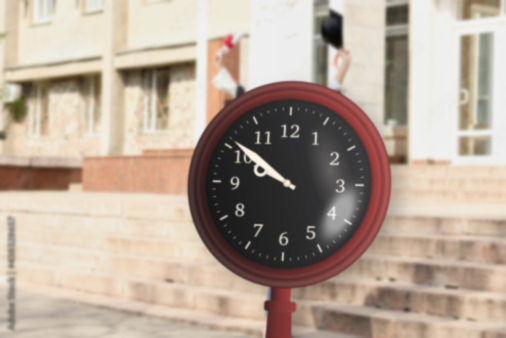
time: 9:51
